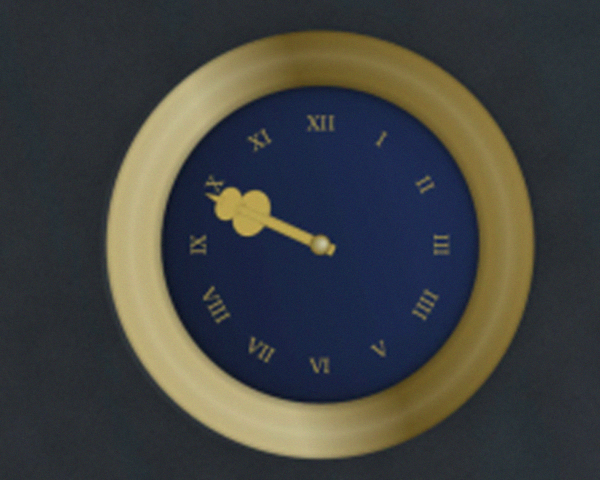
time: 9:49
